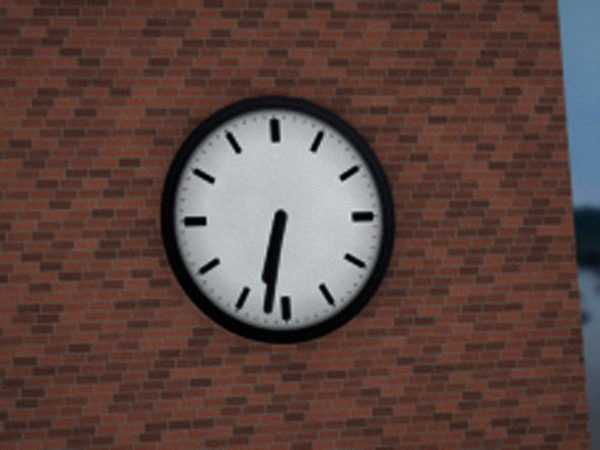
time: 6:32
